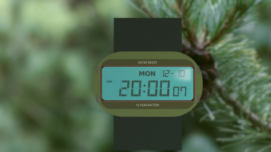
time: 20:00:07
